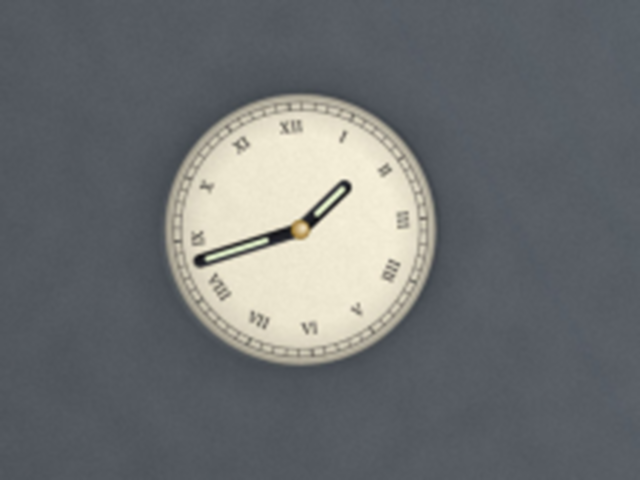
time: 1:43
